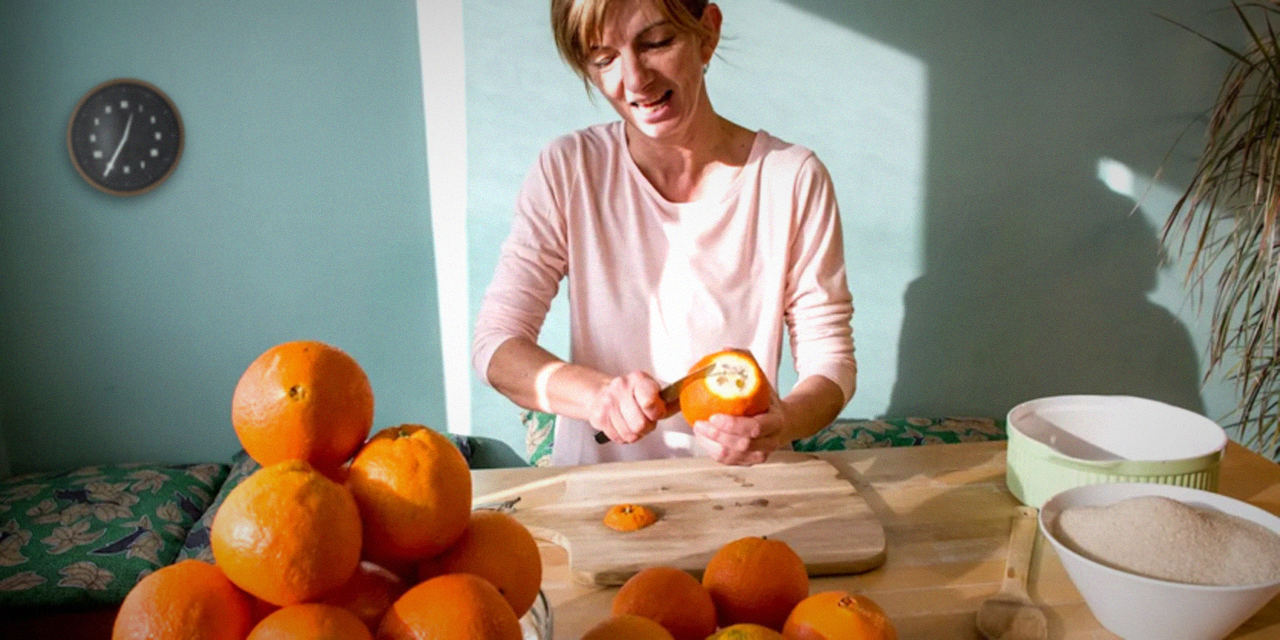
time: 12:35
